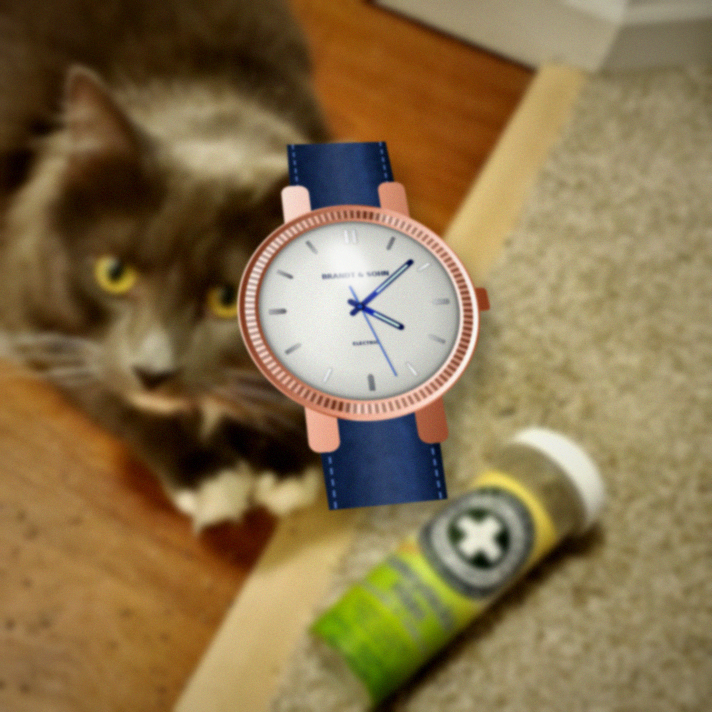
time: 4:08:27
